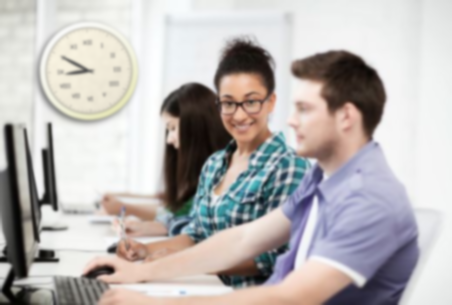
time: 8:50
